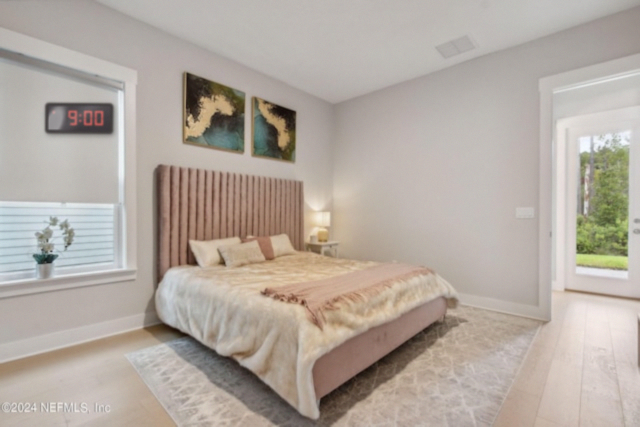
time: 9:00
